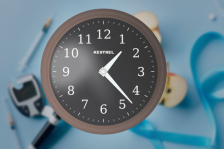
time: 1:23
